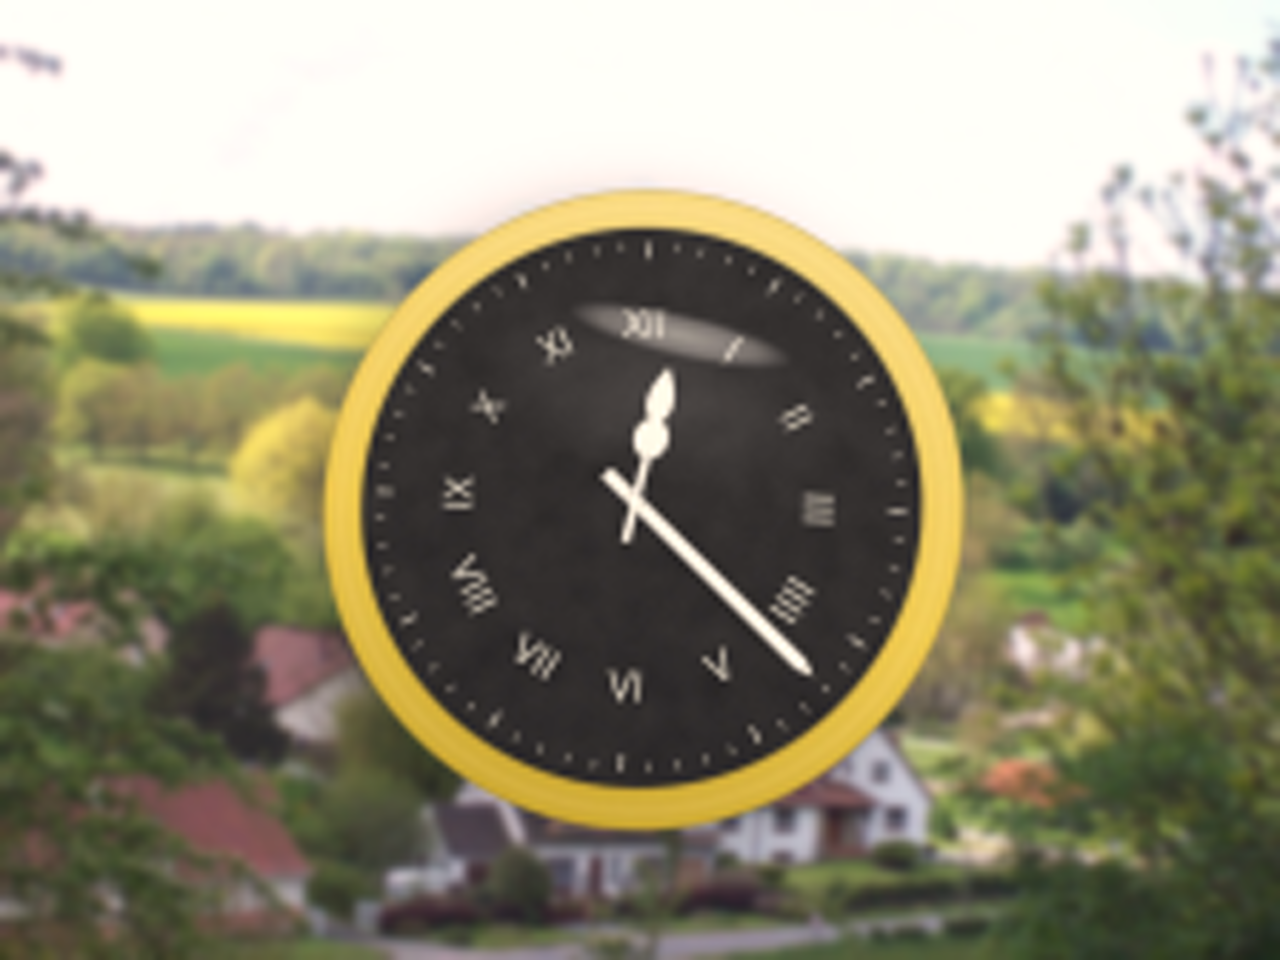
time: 12:22
